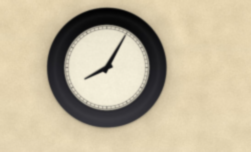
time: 8:05
